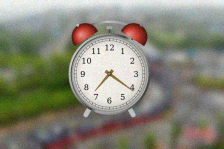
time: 7:21
